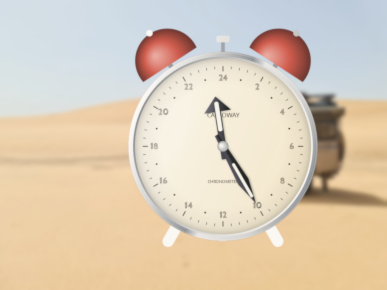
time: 23:25
